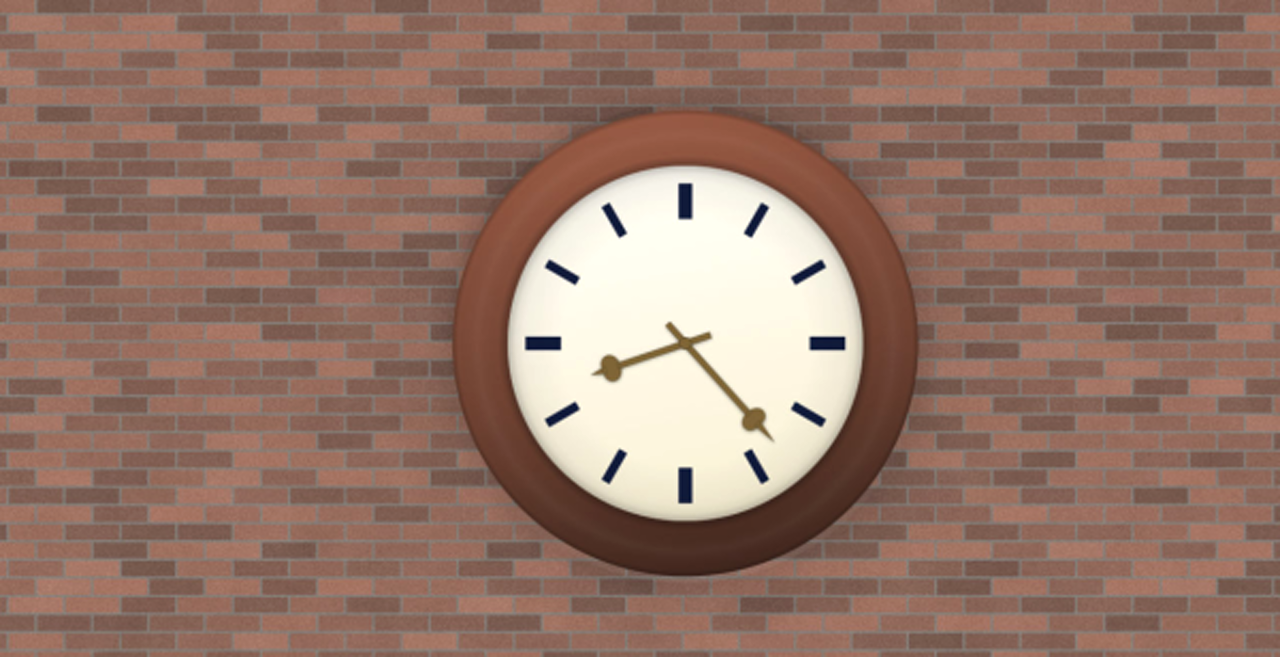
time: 8:23
